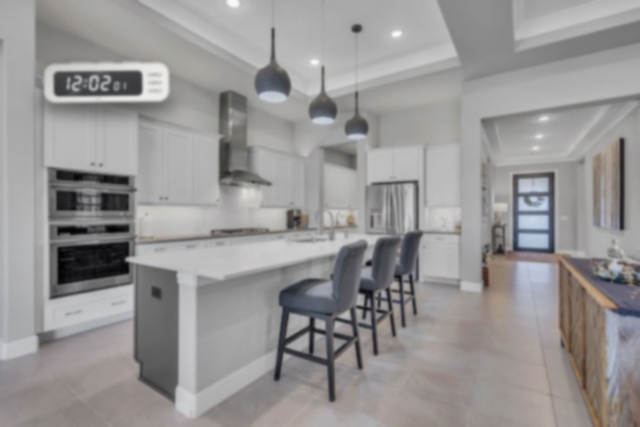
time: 12:02
